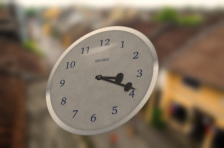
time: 3:19
